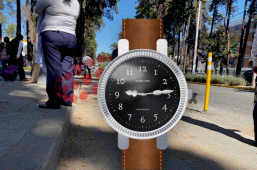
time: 9:14
